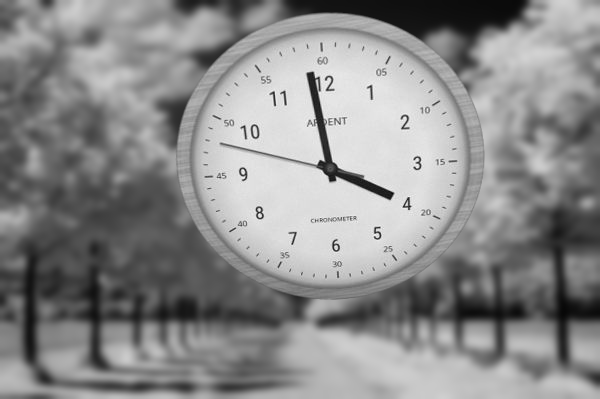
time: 3:58:48
